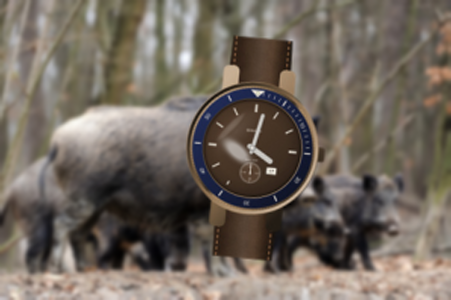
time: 4:02
